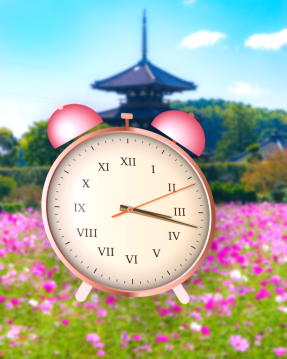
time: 3:17:11
